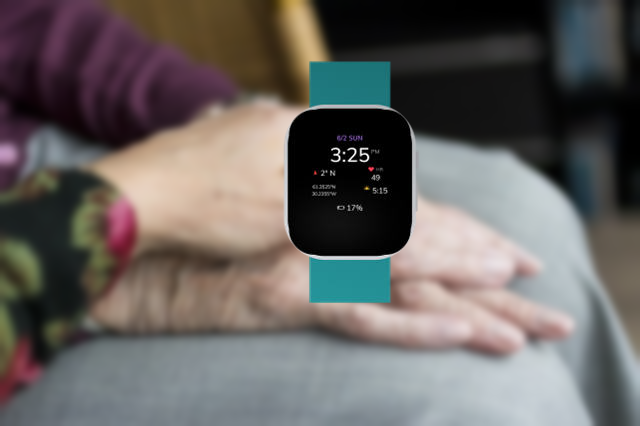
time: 3:25
